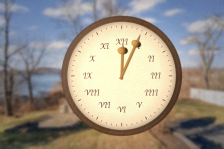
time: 12:04
